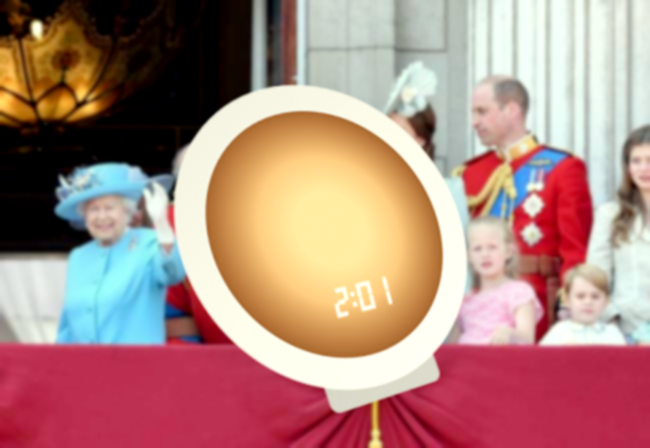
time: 2:01
